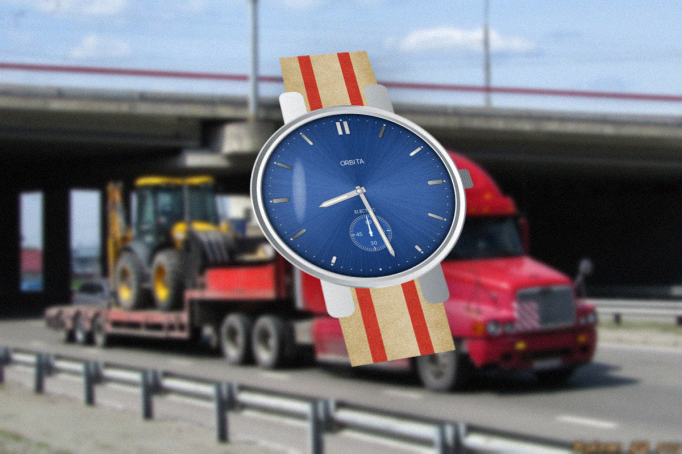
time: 8:28
